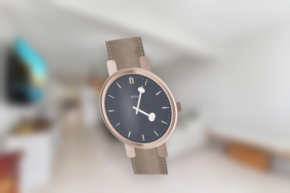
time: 4:04
